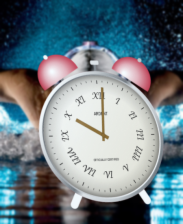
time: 10:01
